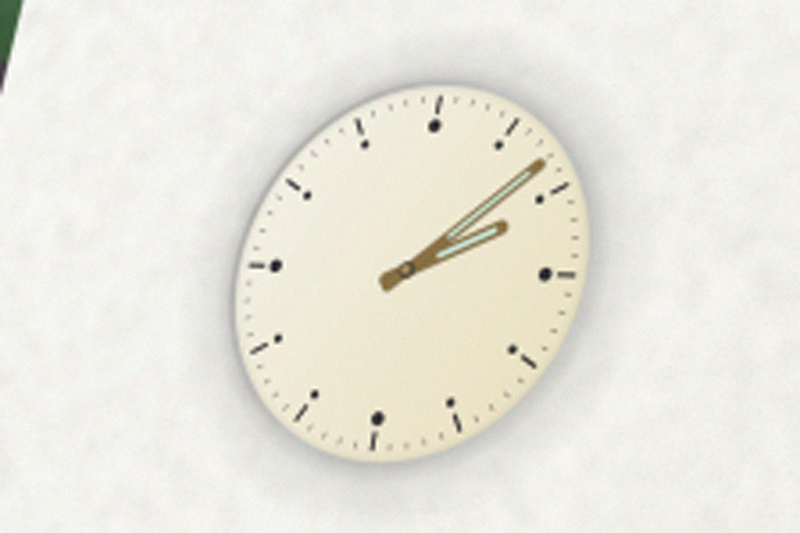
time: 2:08
